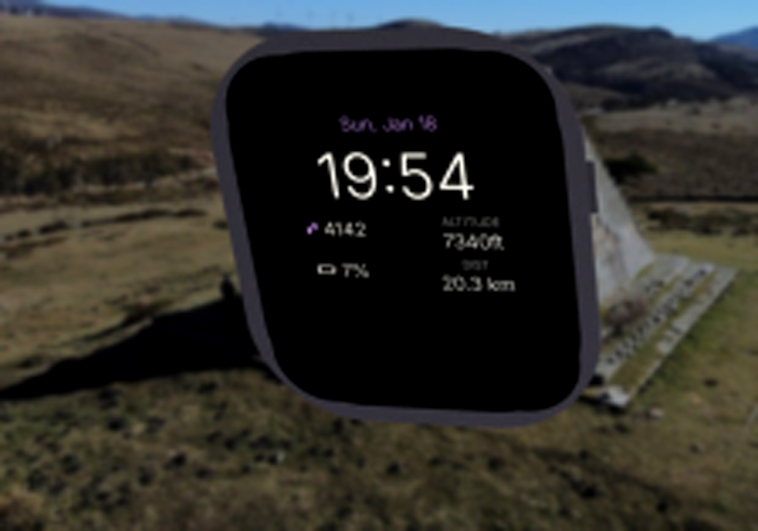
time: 19:54
